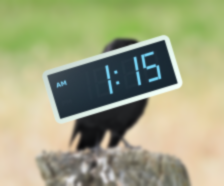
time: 1:15
